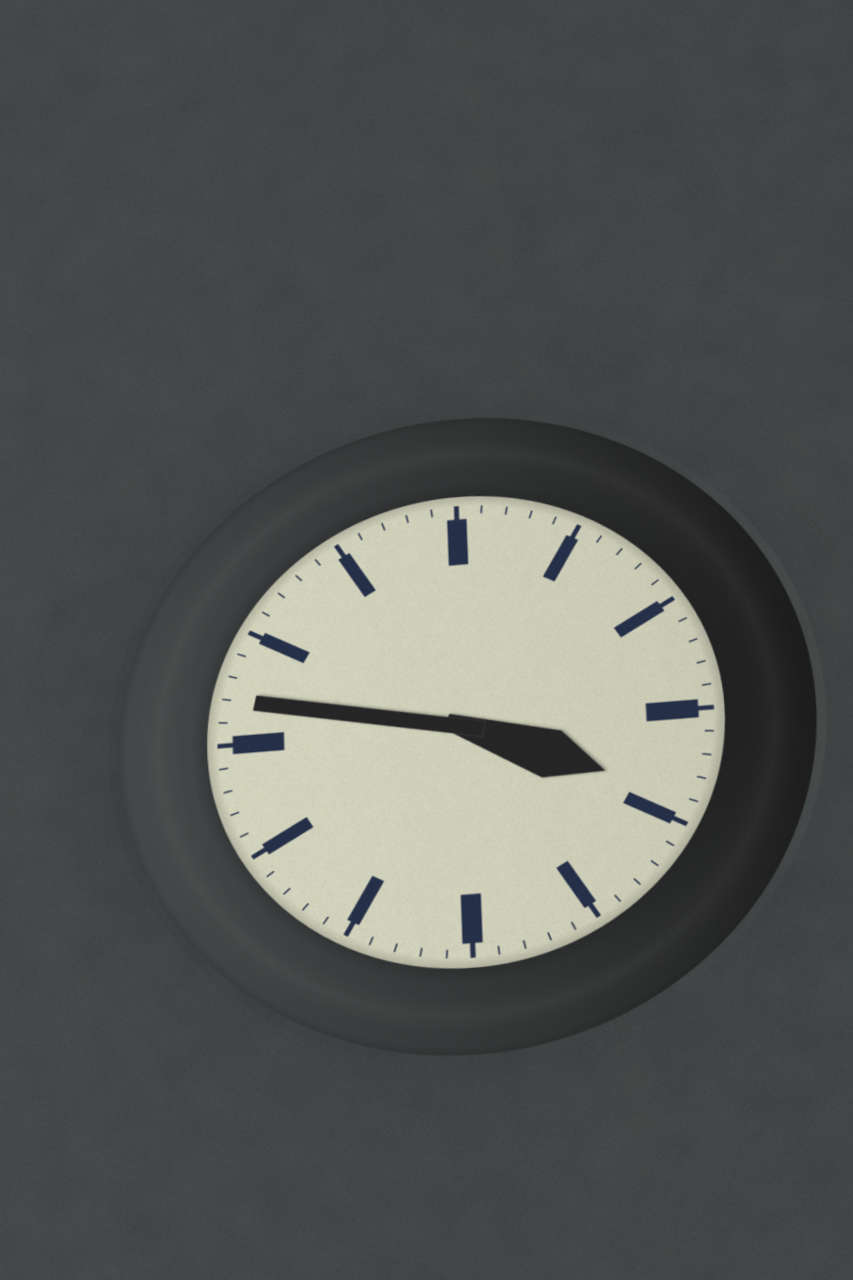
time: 3:47
